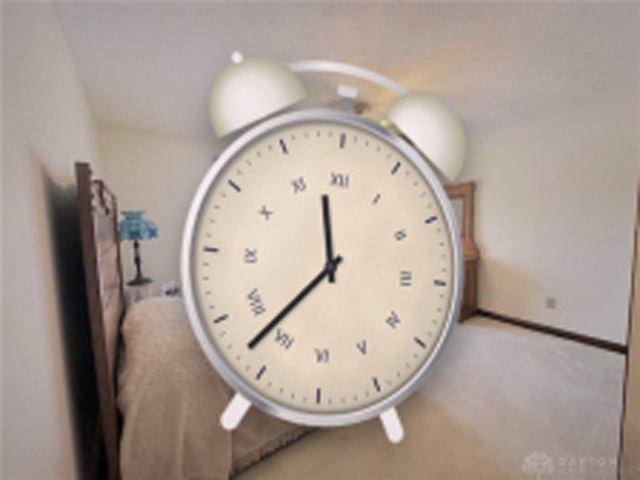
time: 11:37
